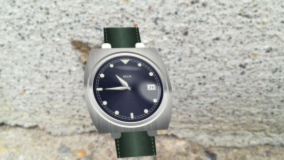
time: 10:45
